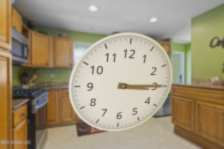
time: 3:15
